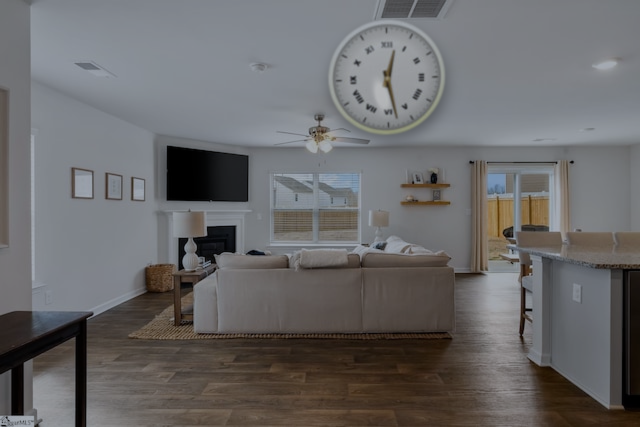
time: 12:28
